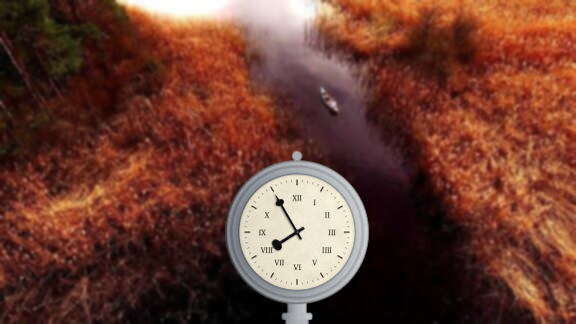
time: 7:55
